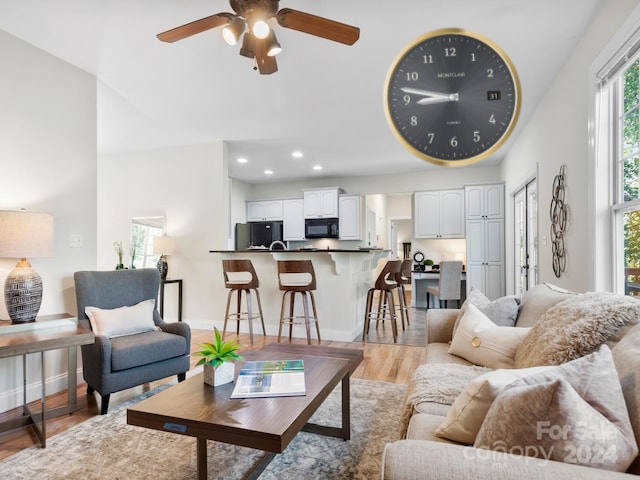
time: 8:47
